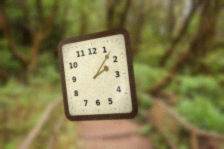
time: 2:07
